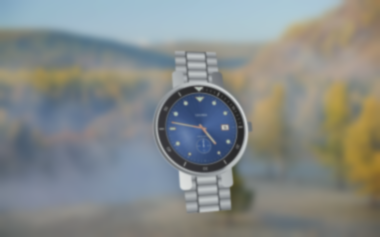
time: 4:47
